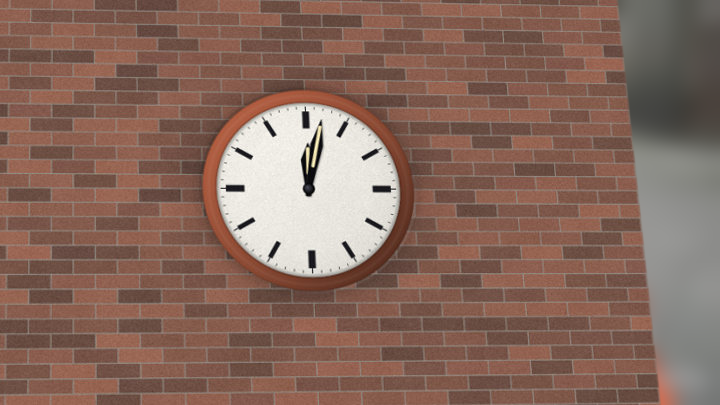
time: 12:02
